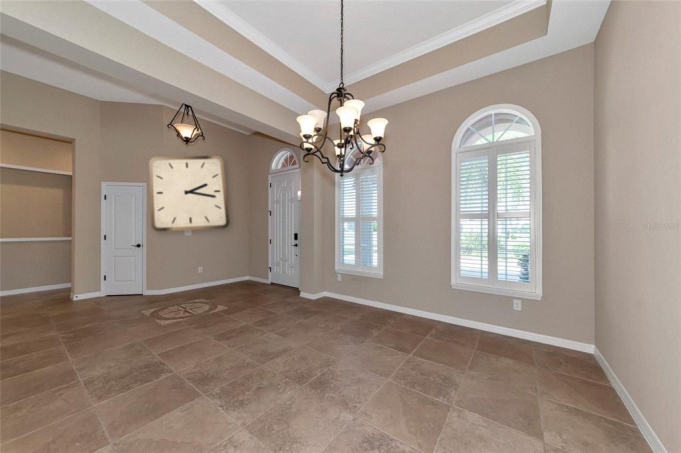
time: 2:17
